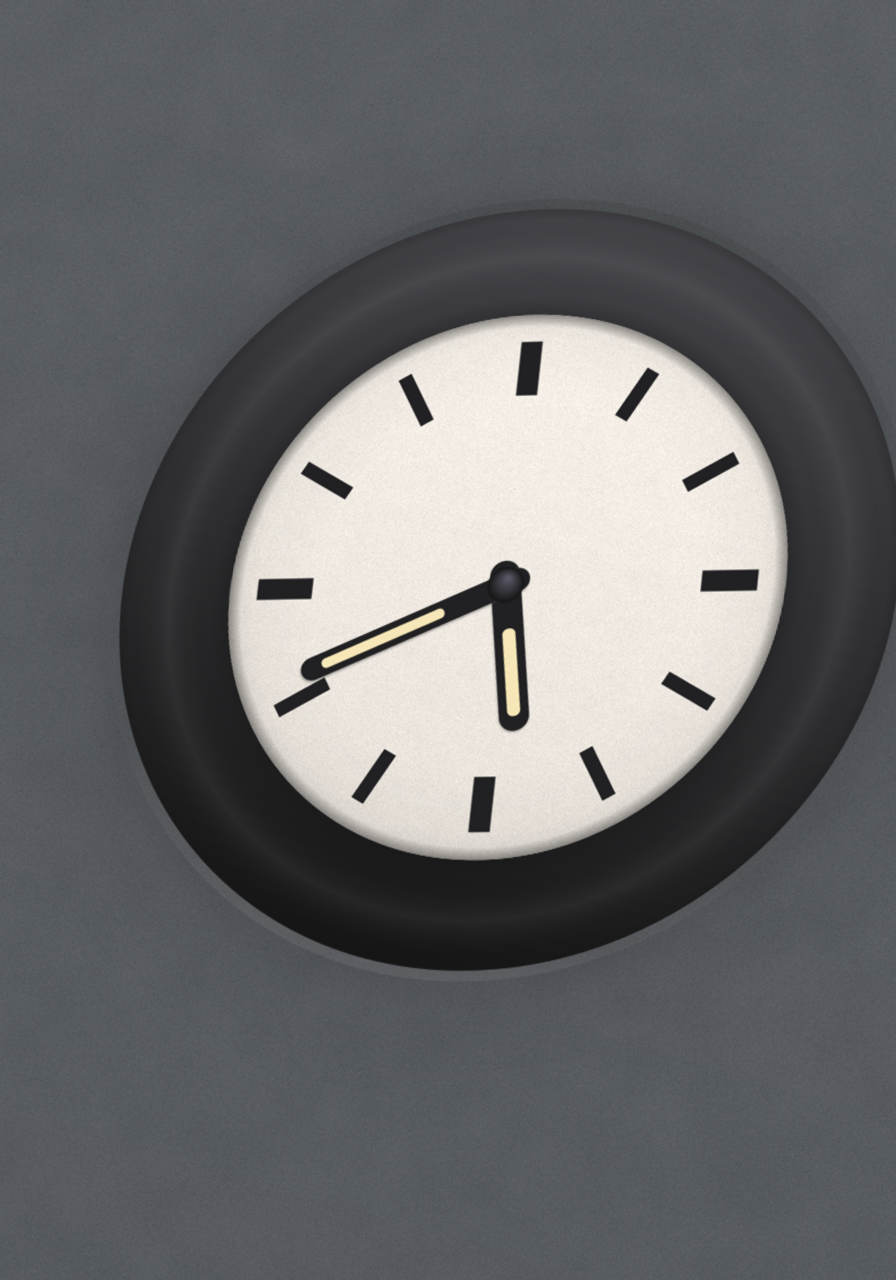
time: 5:41
